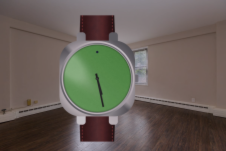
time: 5:28
